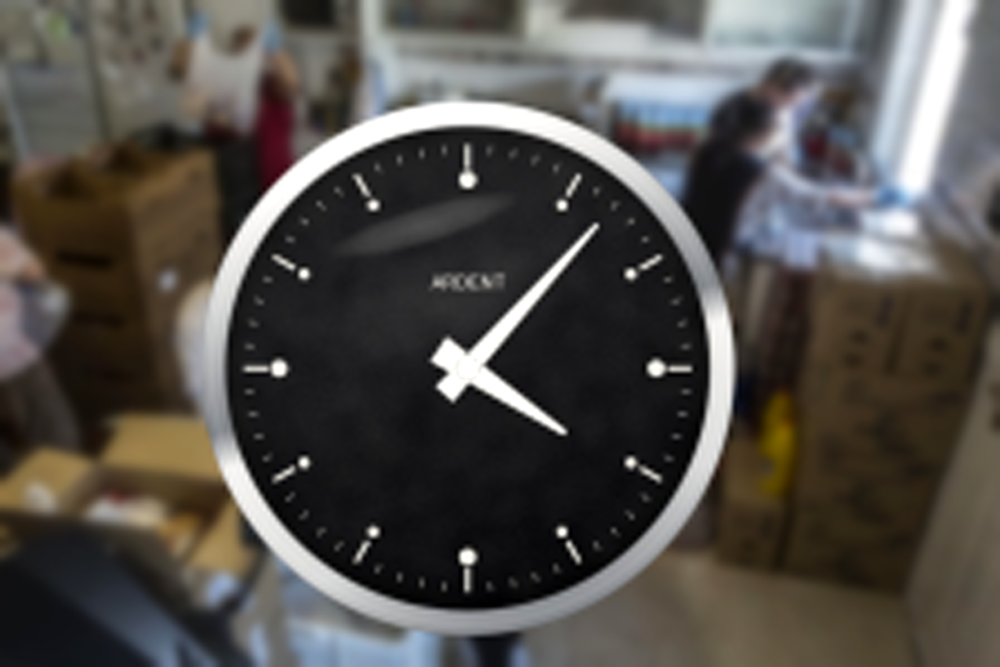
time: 4:07
